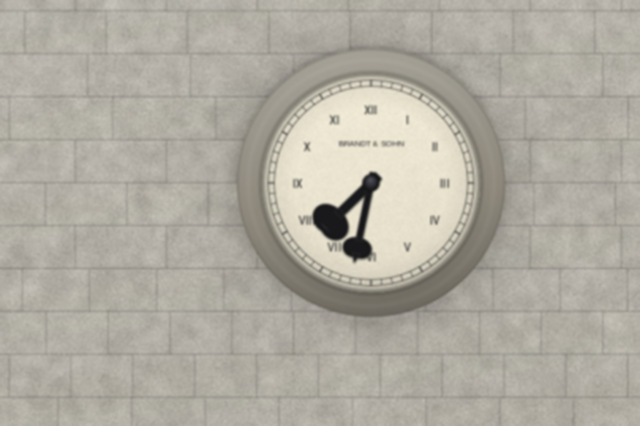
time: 7:32
